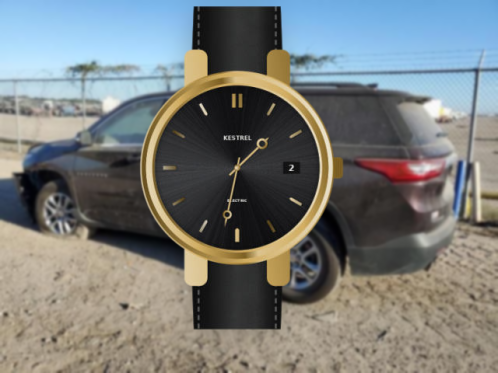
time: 1:32
